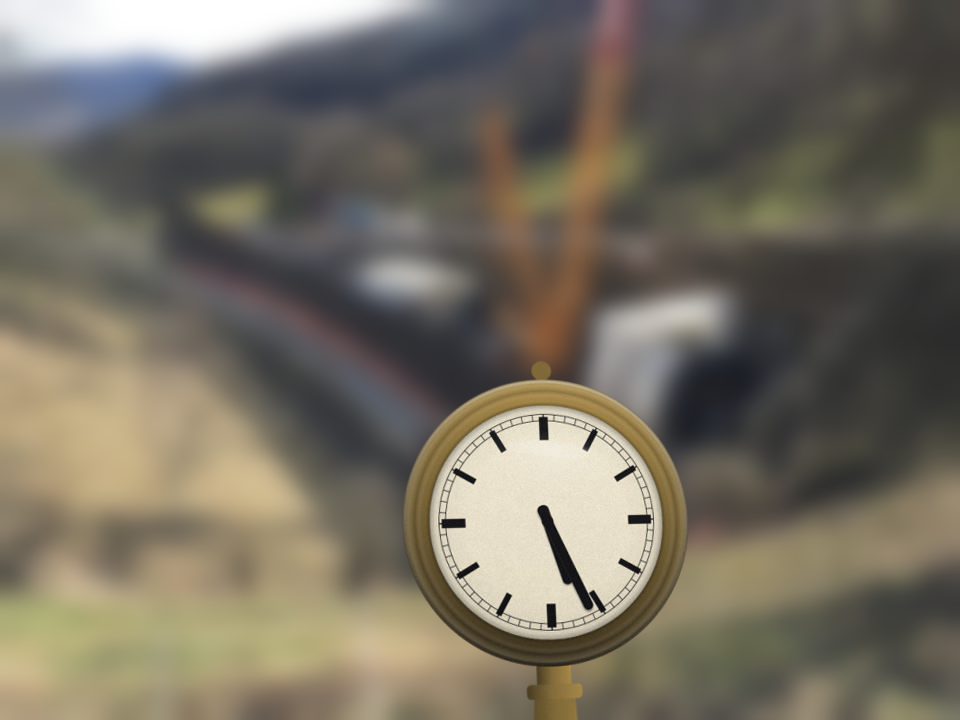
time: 5:26
